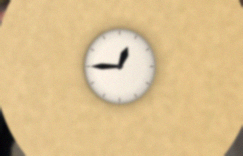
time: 12:45
